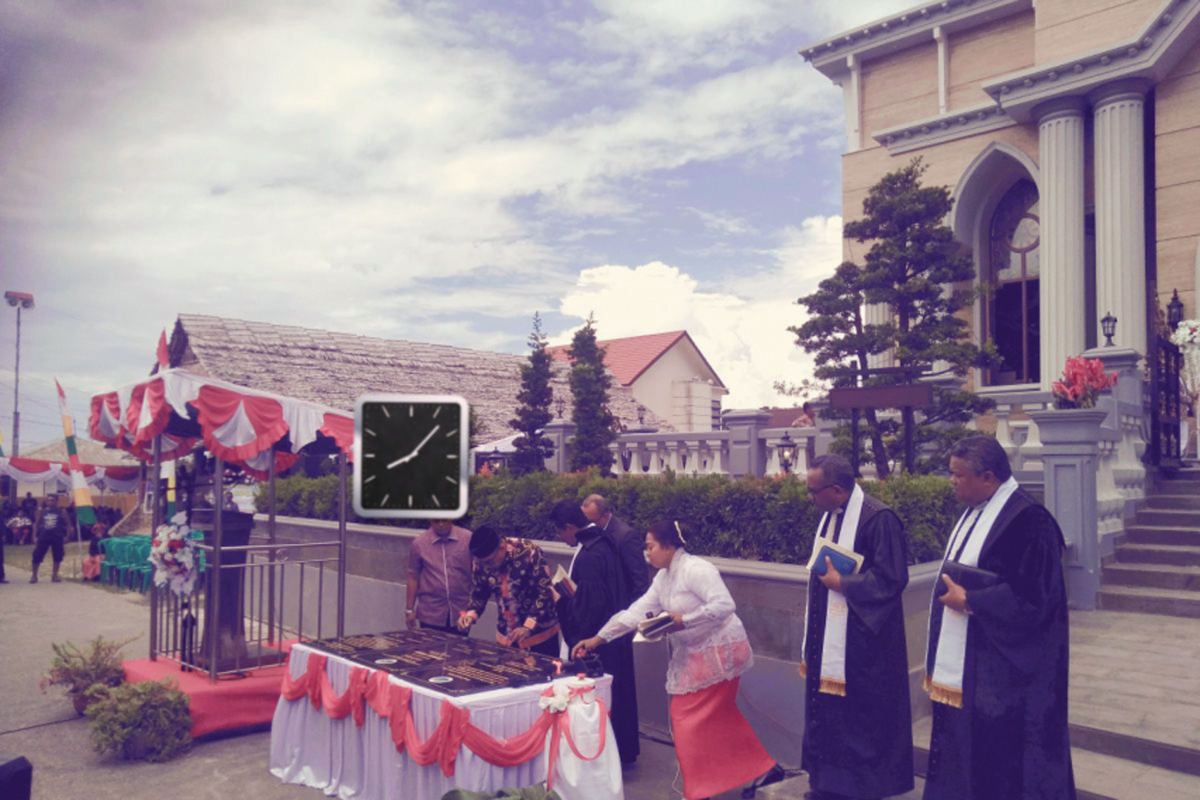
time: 8:07
